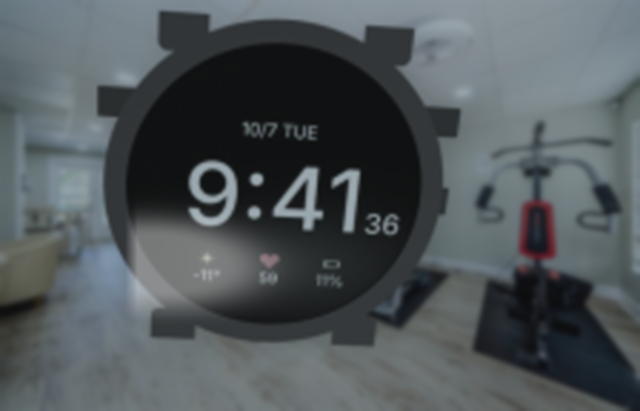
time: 9:41:36
